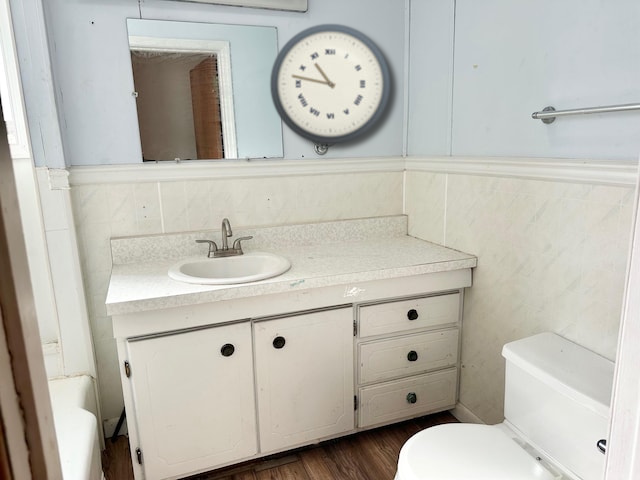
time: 10:47
